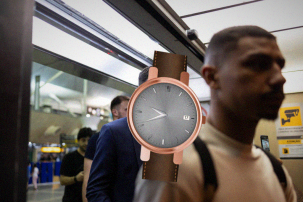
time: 9:41
